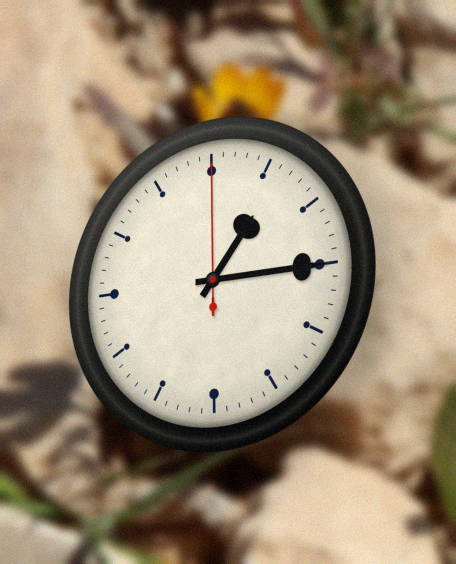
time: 1:15:00
